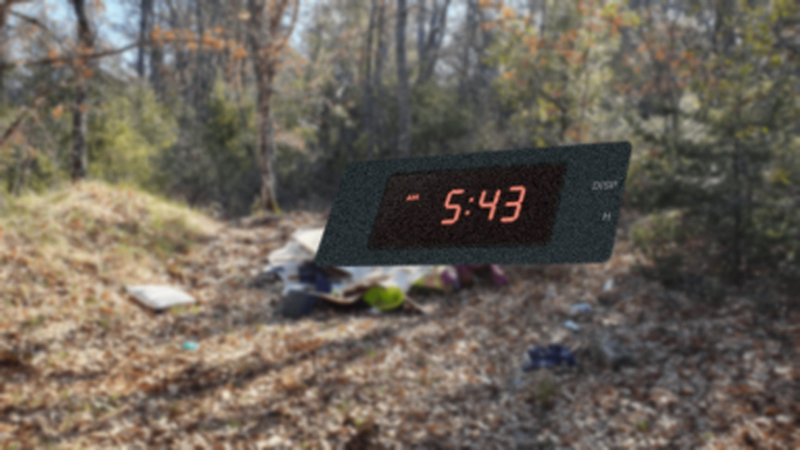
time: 5:43
